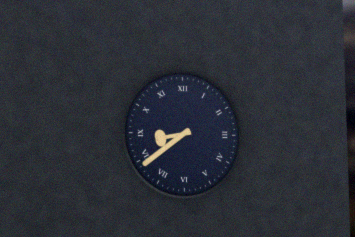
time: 8:39
